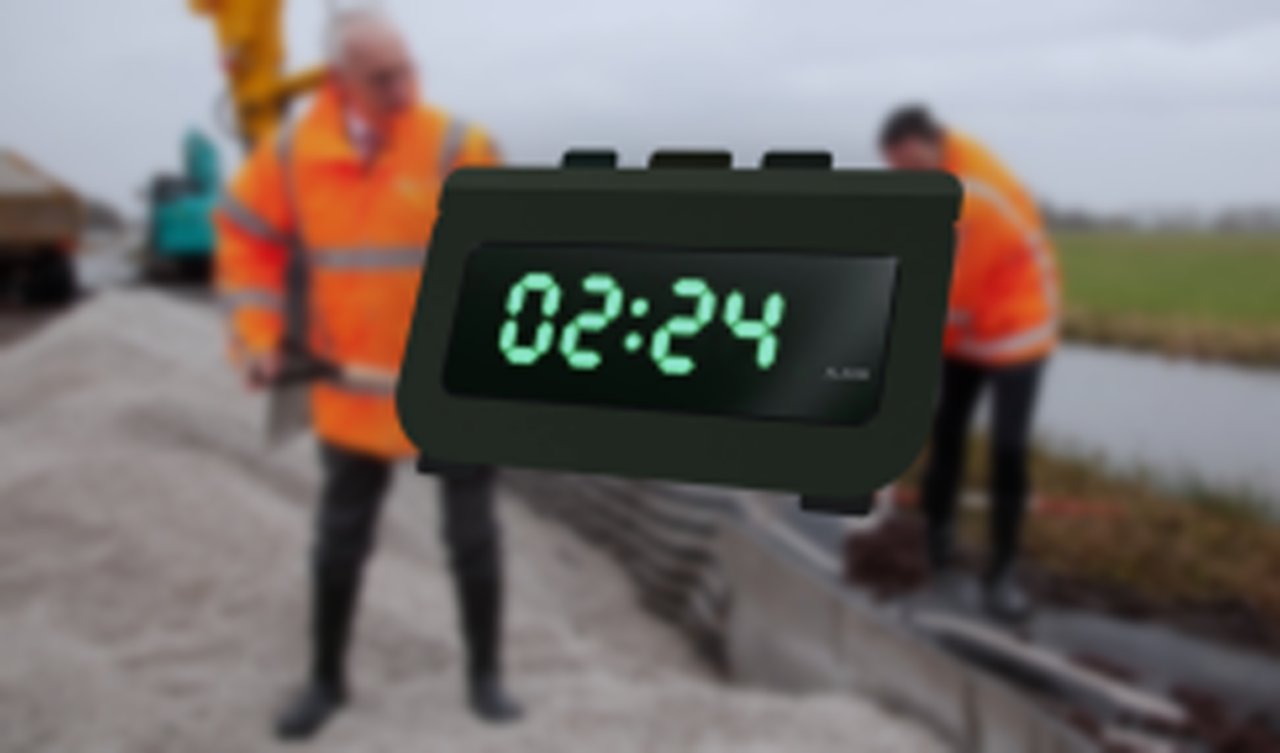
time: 2:24
